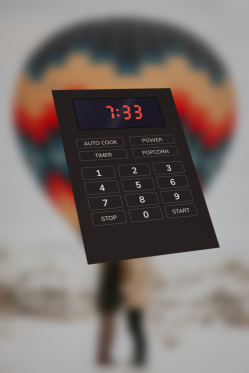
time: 7:33
